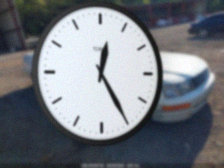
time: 12:25
